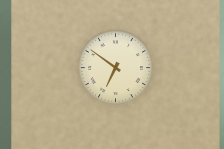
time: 6:51
